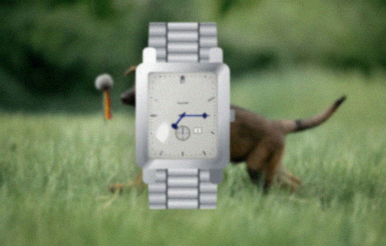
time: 7:15
